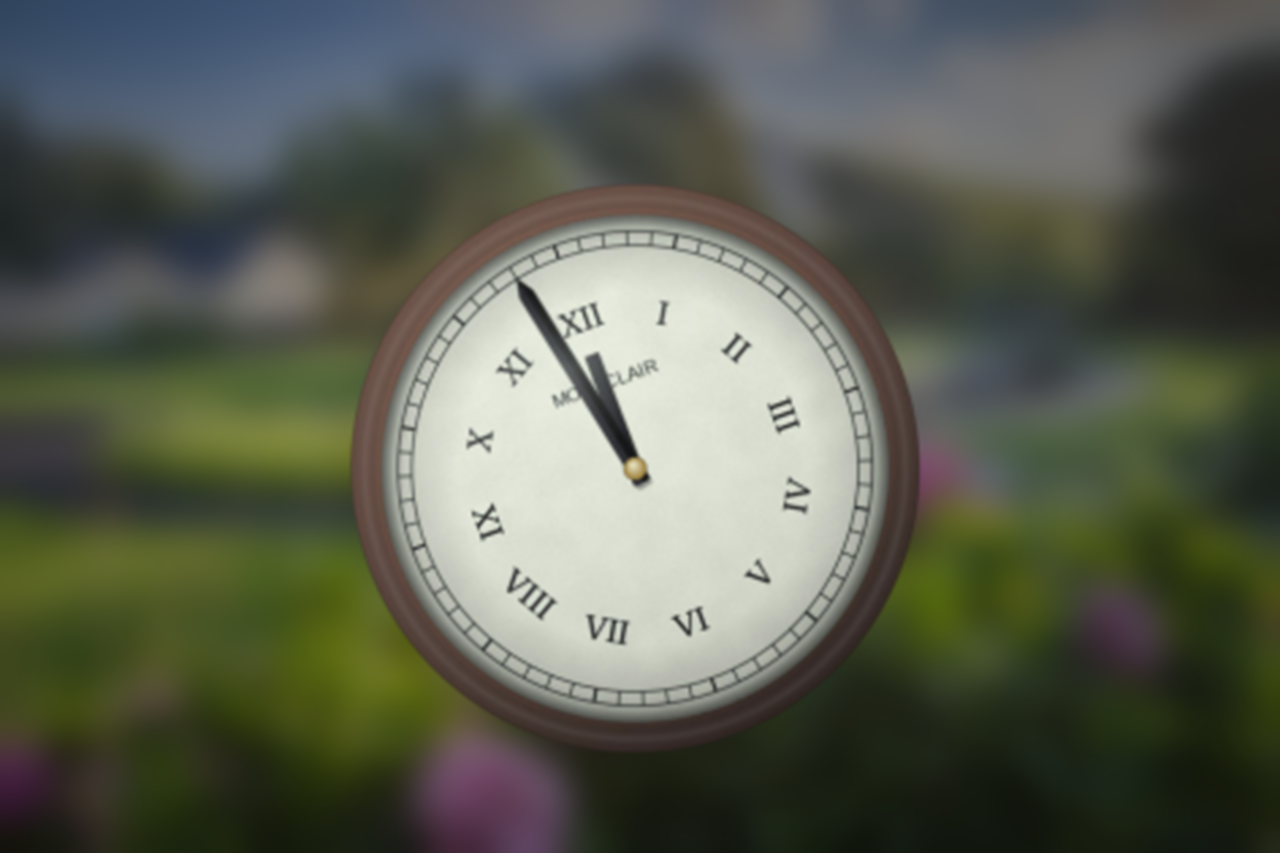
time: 11:58
